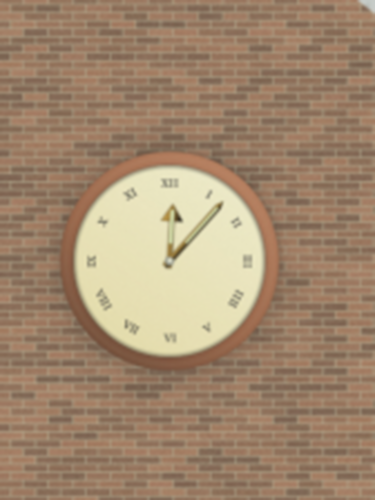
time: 12:07
